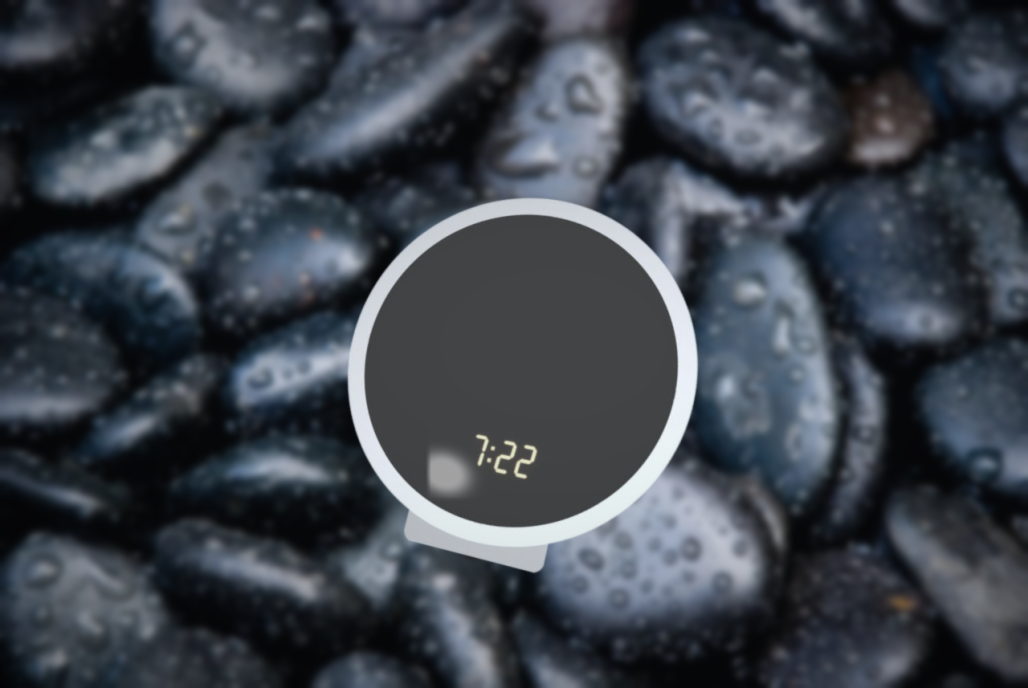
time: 7:22
